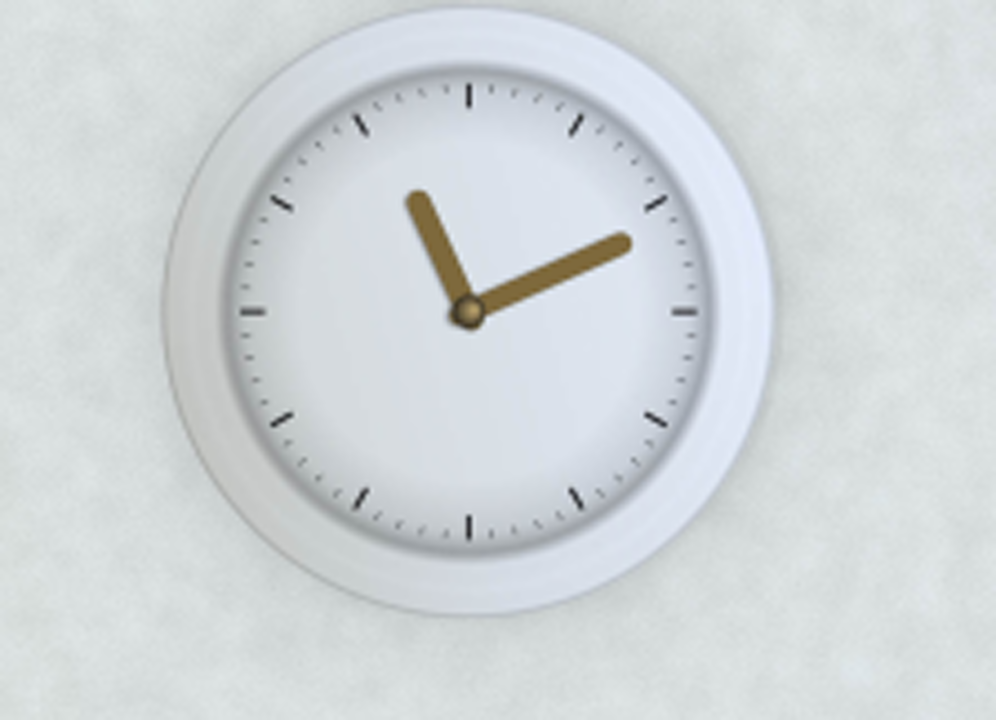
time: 11:11
